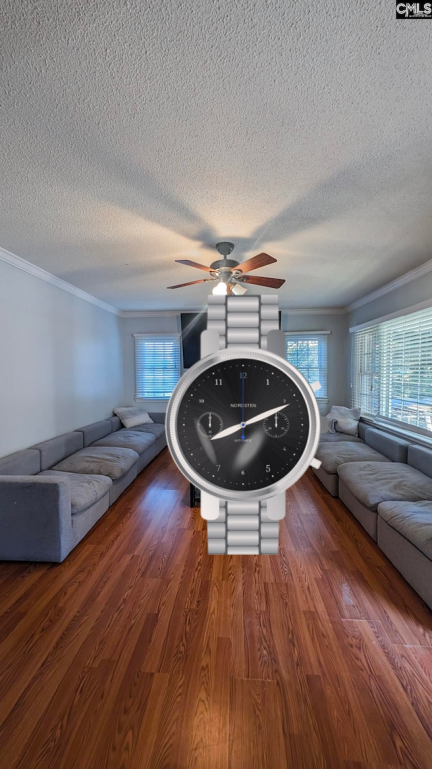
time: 8:11
